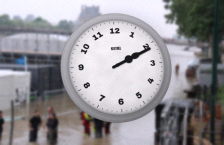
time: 2:11
